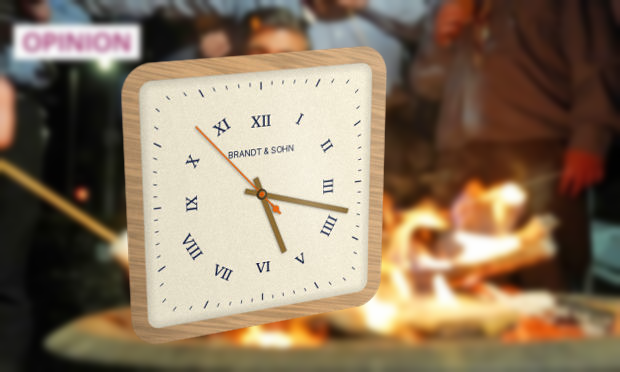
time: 5:17:53
